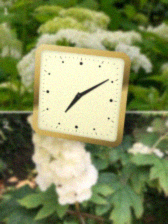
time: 7:09
